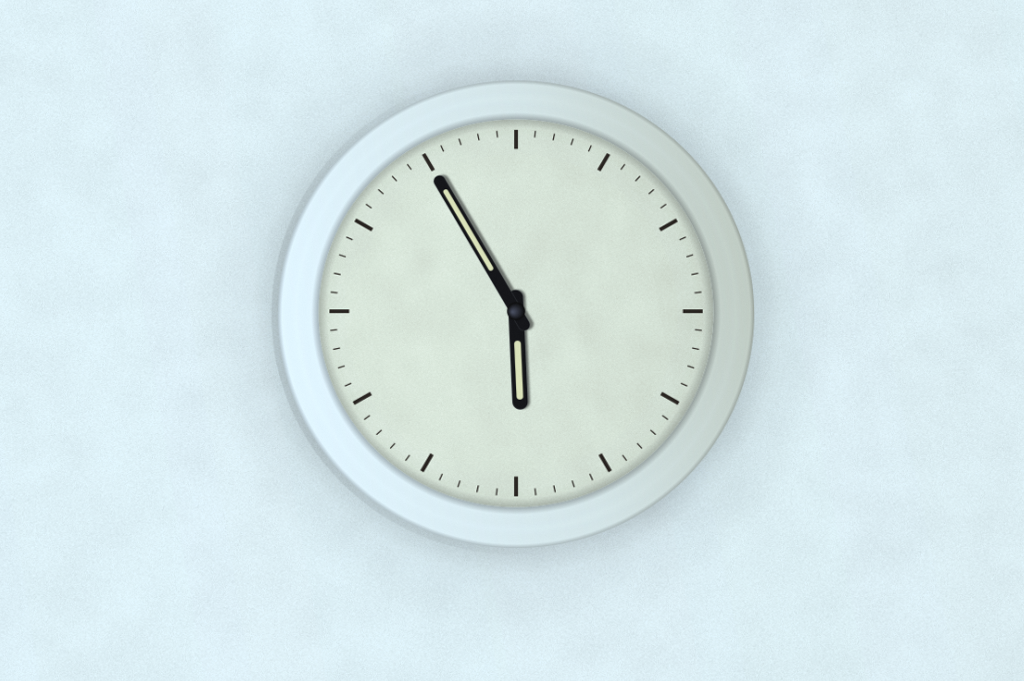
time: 5:55
